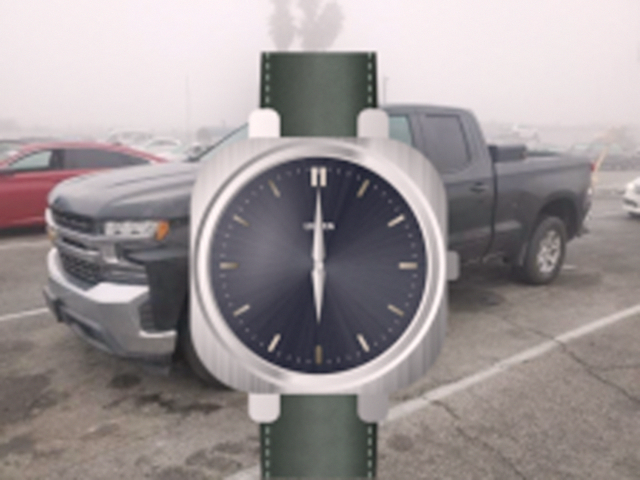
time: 6:00
